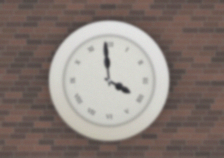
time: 3:59
